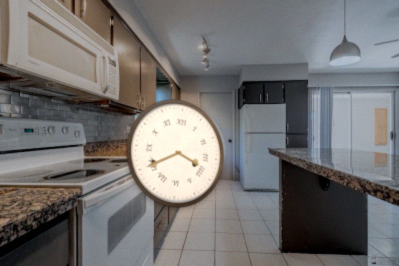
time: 3:40
